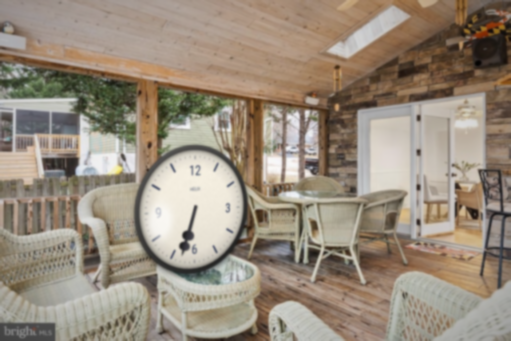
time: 6:33
